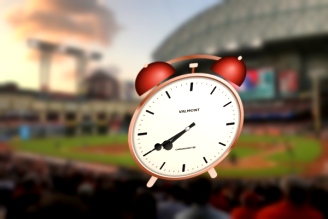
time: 7:40
